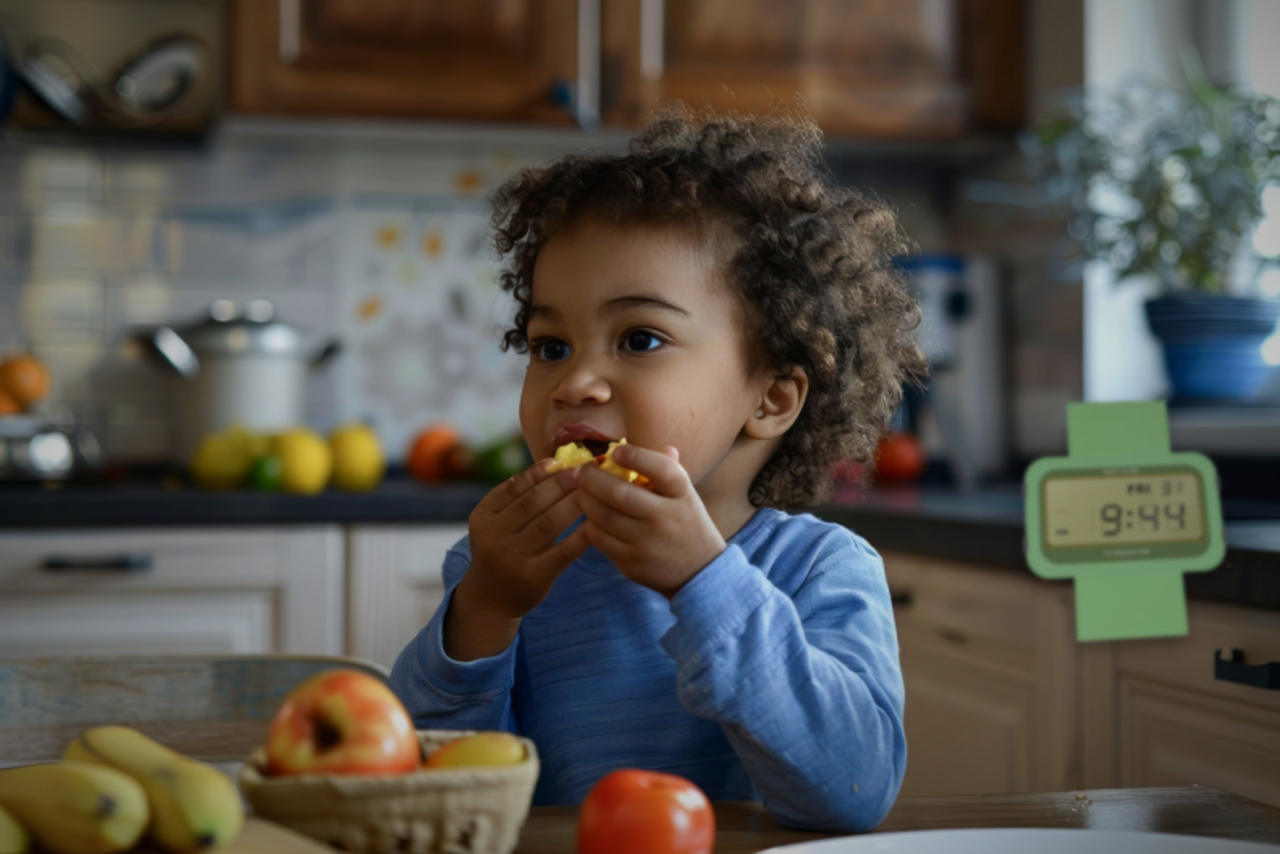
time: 9:44
